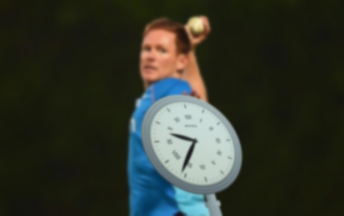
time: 9:36
